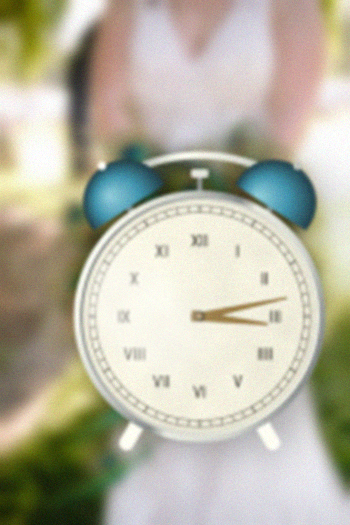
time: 3:13
